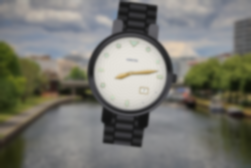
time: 8:13
